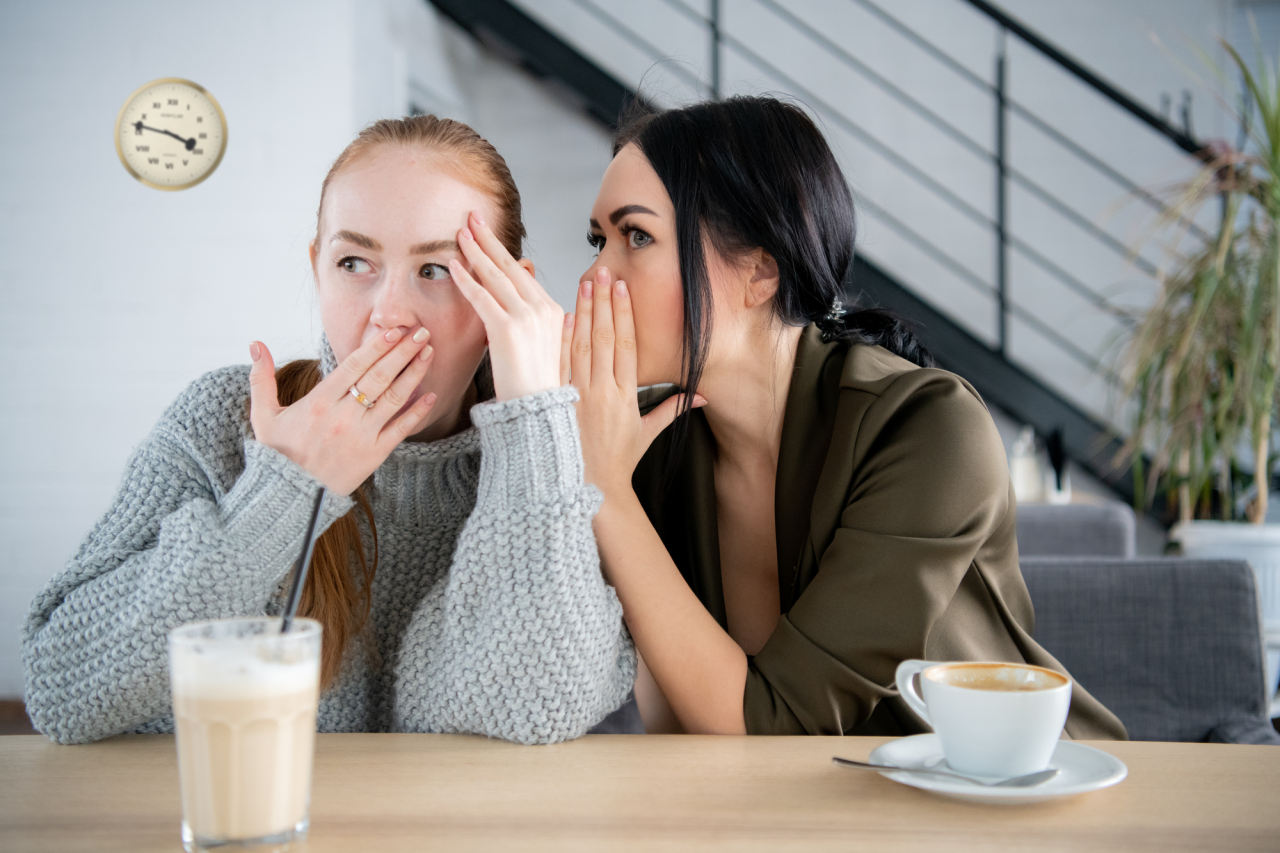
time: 3:47
